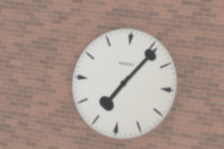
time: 7:06
